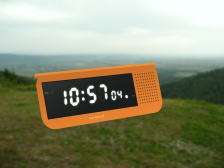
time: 10:57:04
